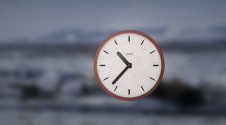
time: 10:37
